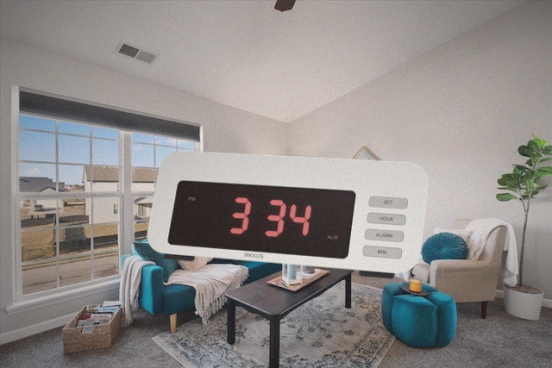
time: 3:34
